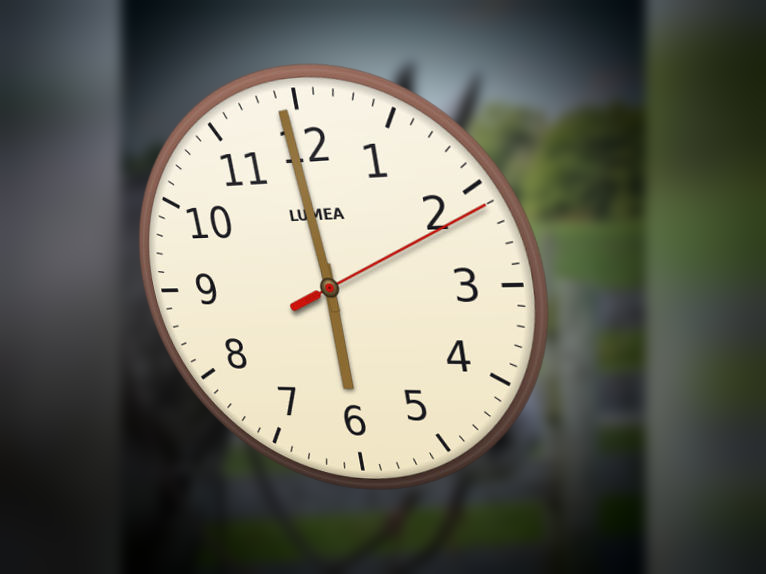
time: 5:59:11
